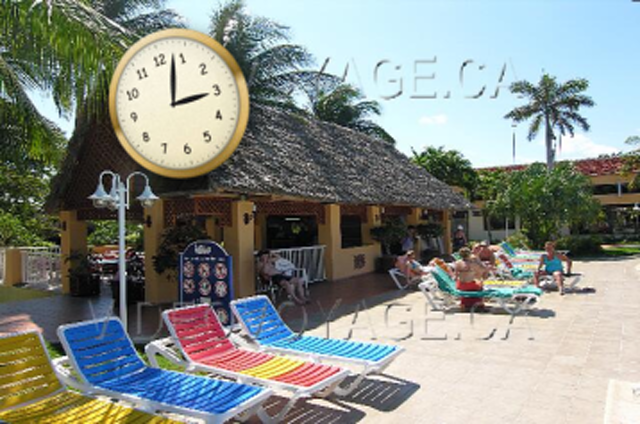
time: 3:03
